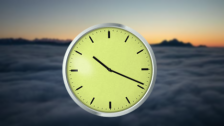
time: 10:19
